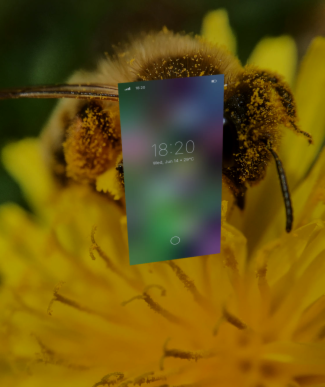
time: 18:20
